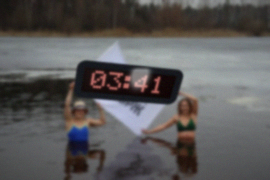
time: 3:41
